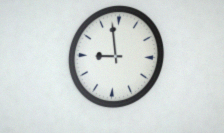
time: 8:58
